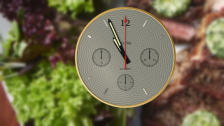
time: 10:56
